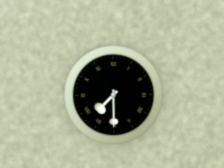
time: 7:30
